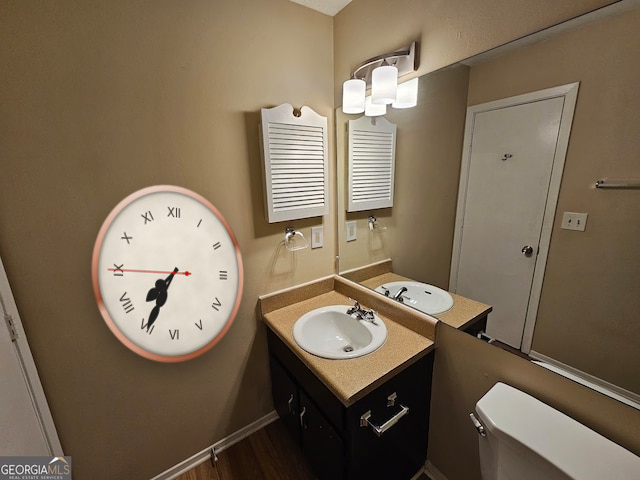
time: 7:34:45
